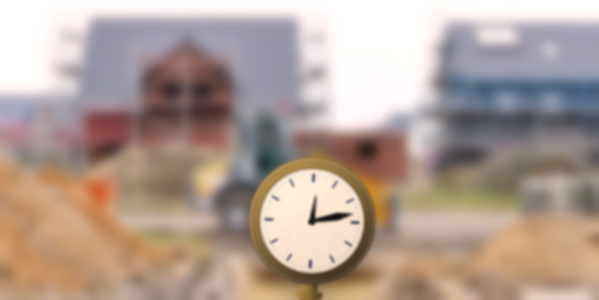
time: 12:13
